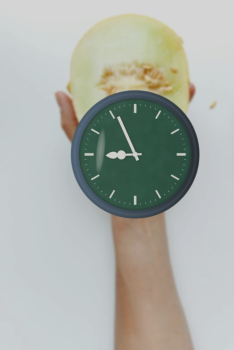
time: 8:56
